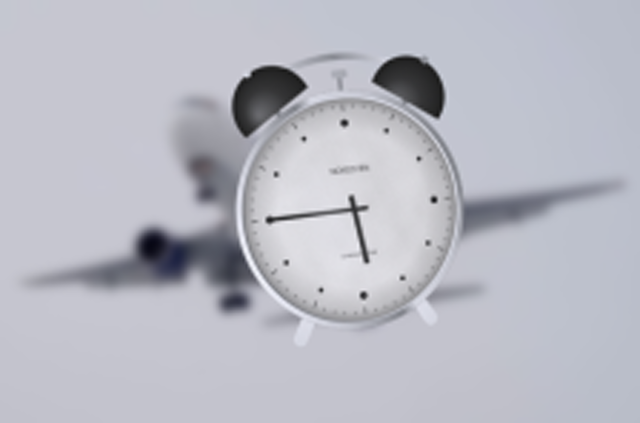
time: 5:45
